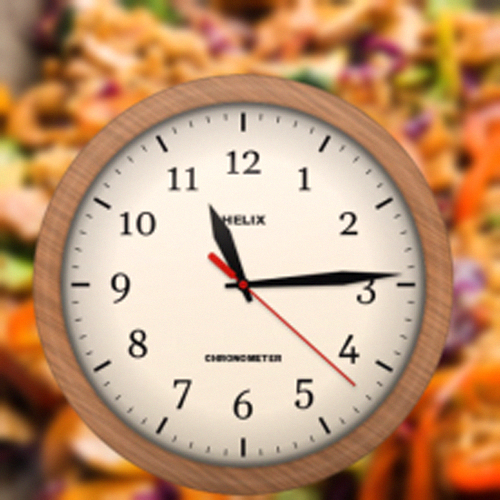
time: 11:14:22
